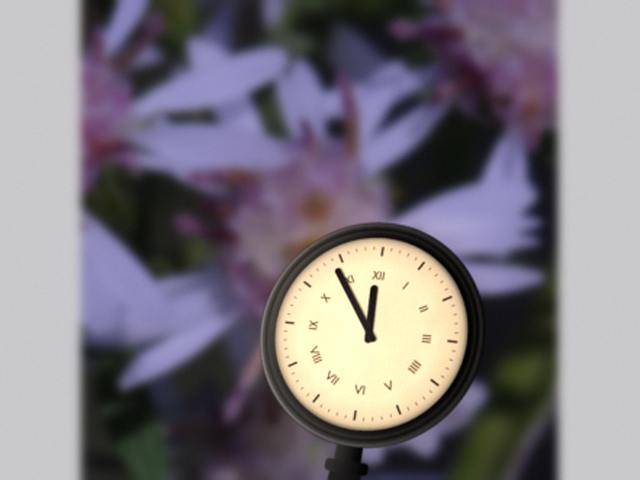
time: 11:54
